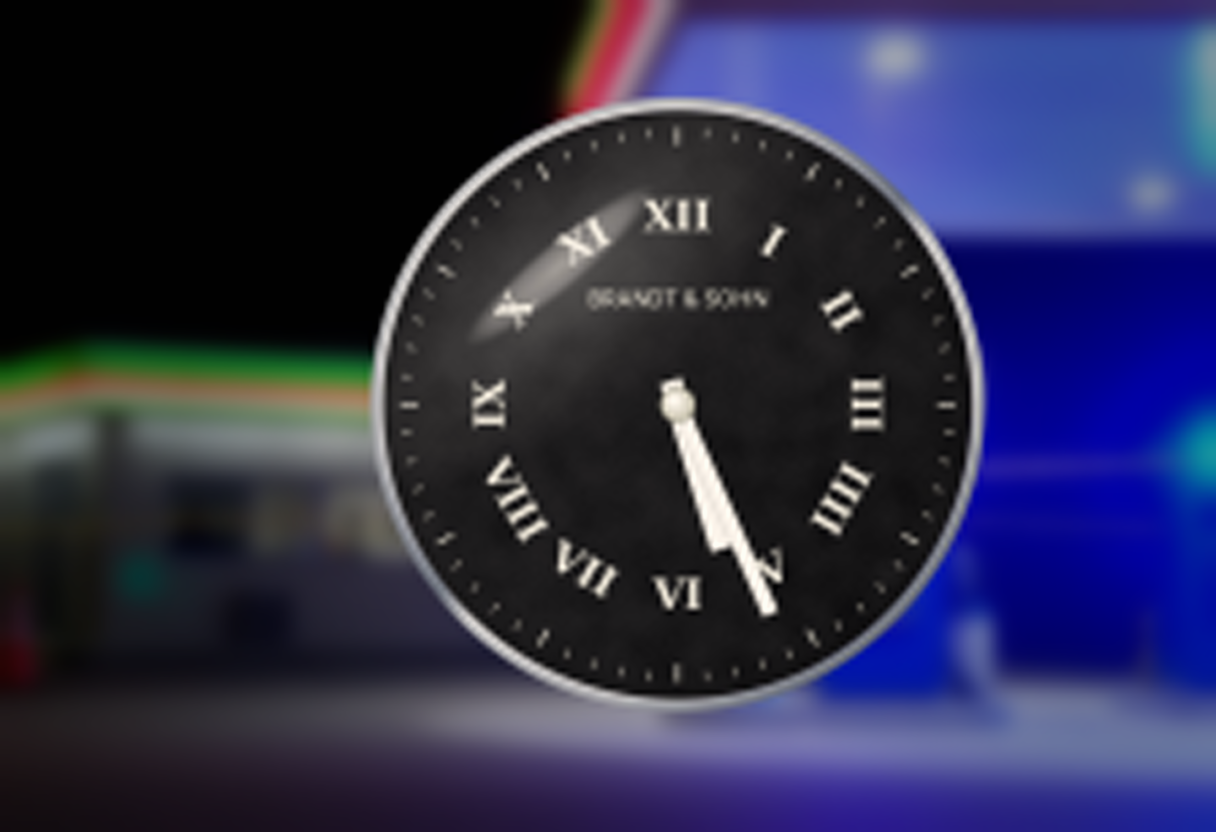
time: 5:26
